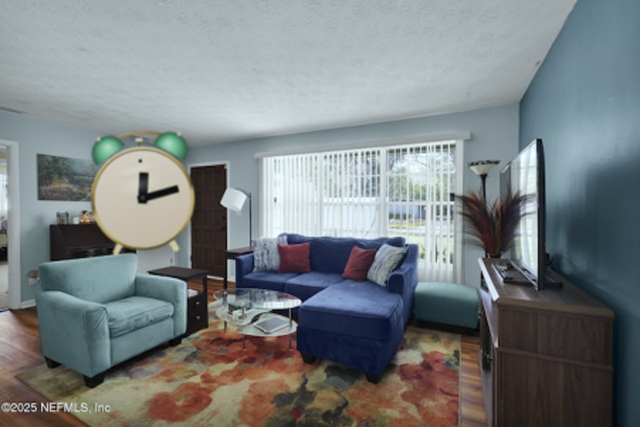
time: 12:13
